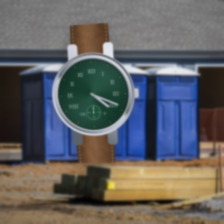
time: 4:19
